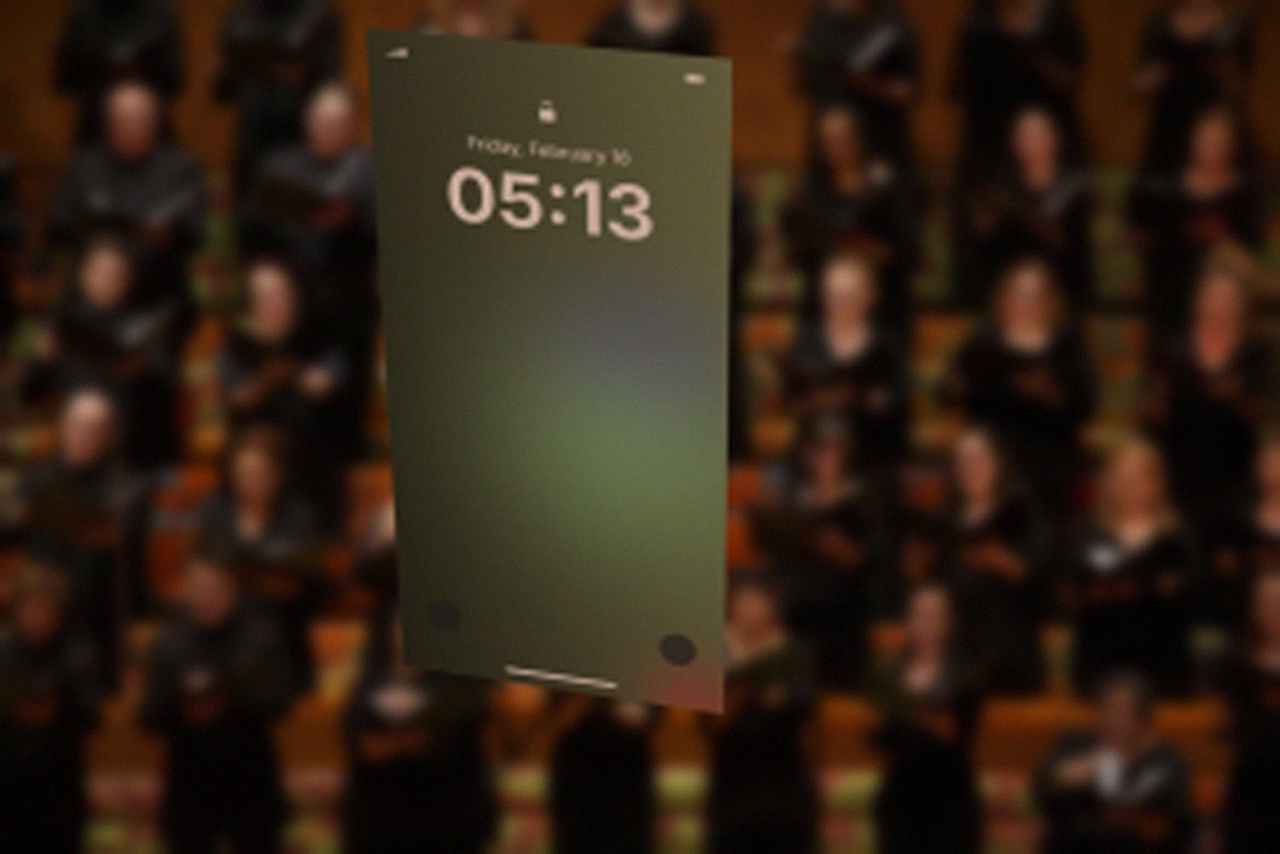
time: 5:13
